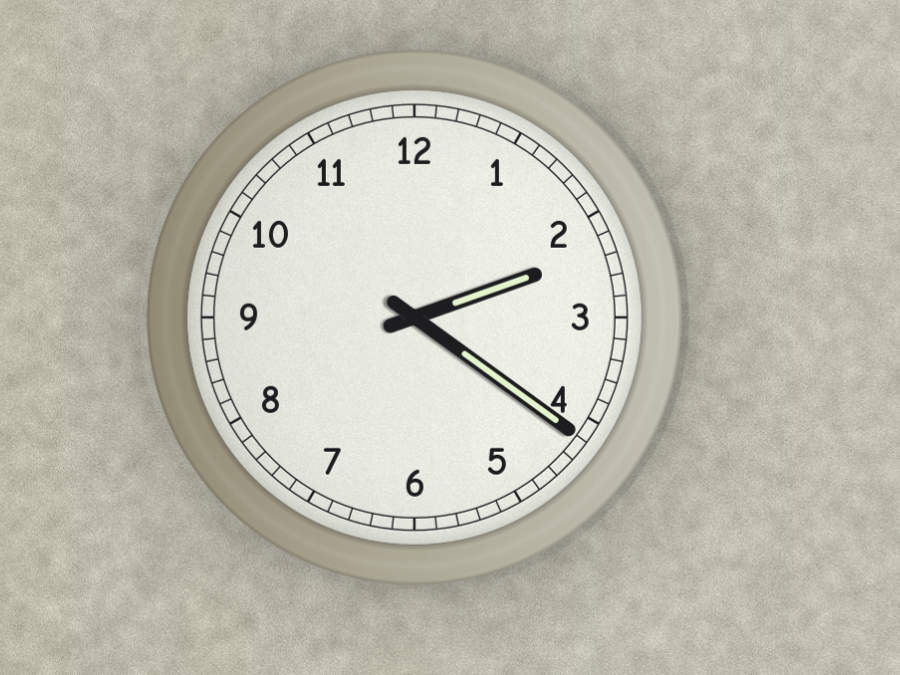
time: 2:21
